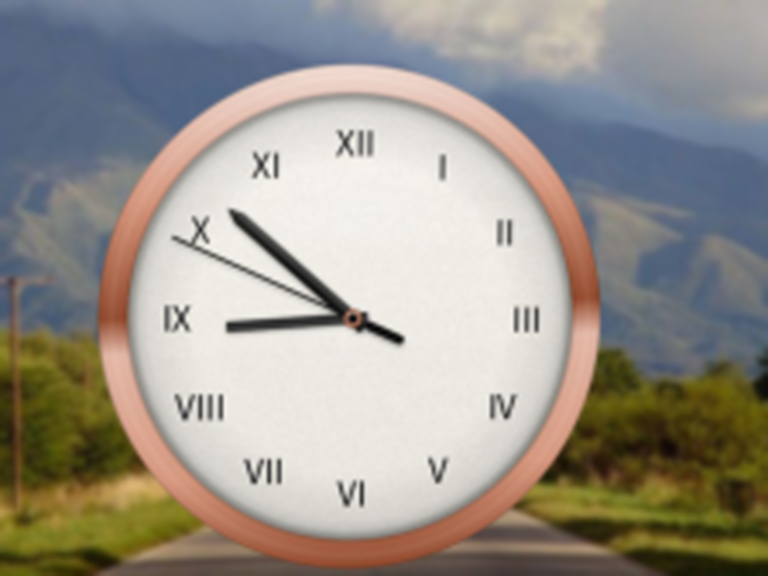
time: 8:51:49
